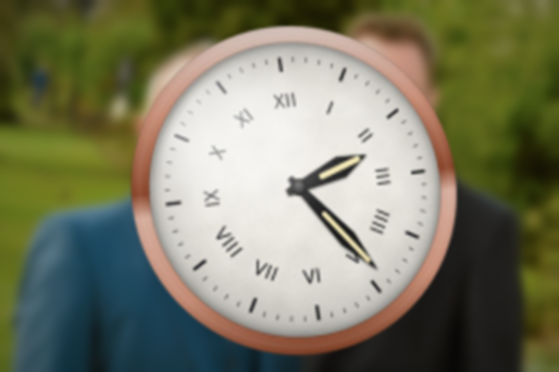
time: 2:24
